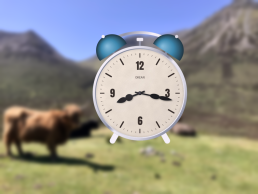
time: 8:17
